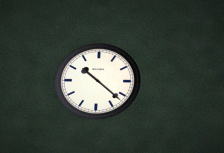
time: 10:22
